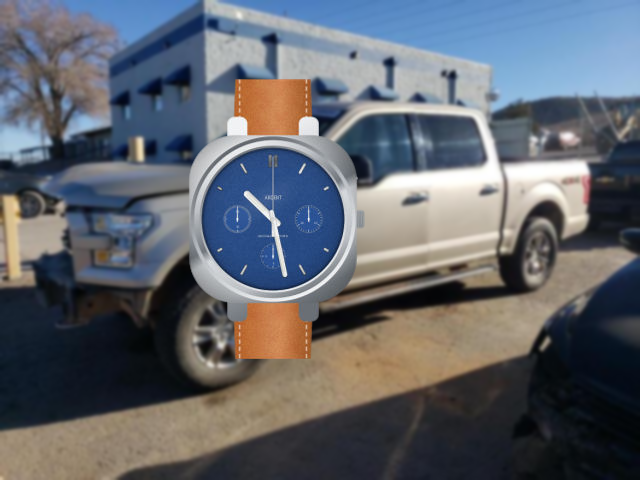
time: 10:28
